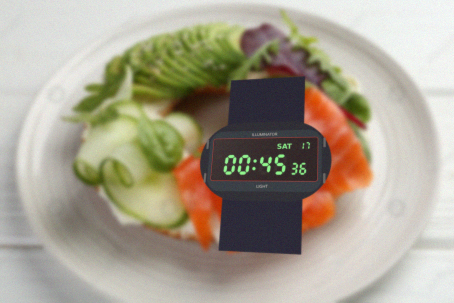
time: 0:45:36
